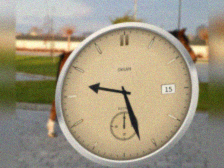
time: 9:27
